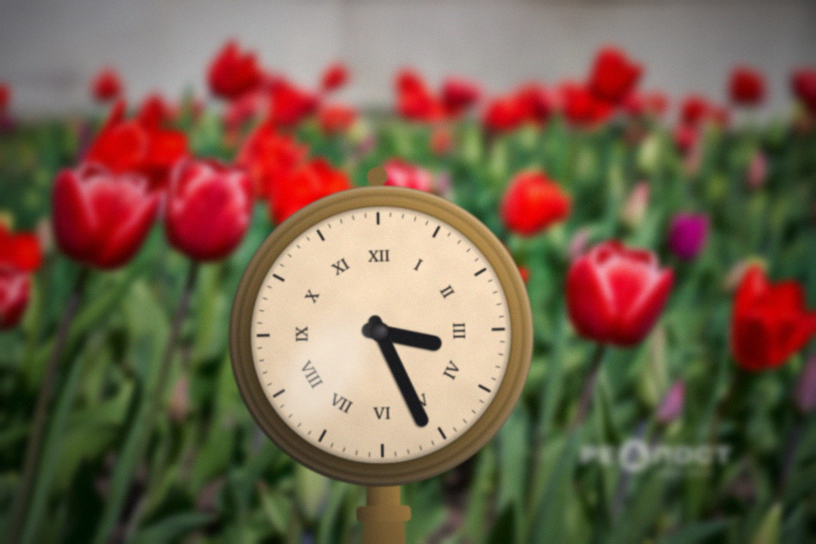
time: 3:26
